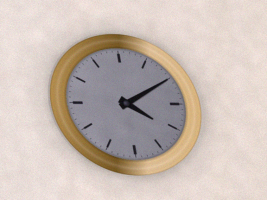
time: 4:10
